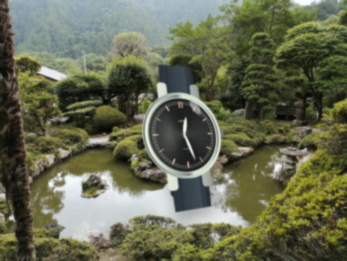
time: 12:27
